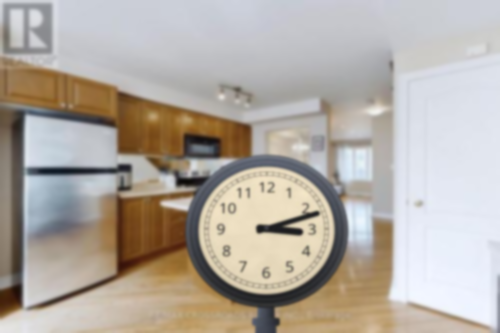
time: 3:12
